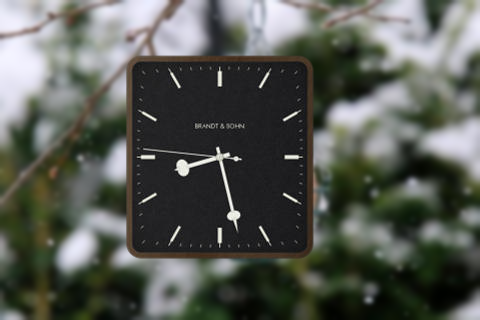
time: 8:27:46
